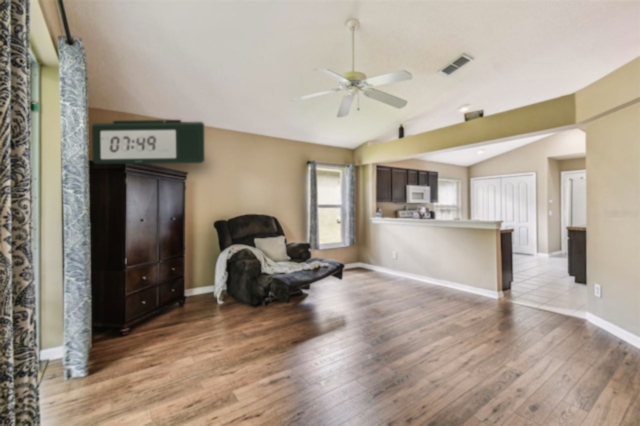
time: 7:49
